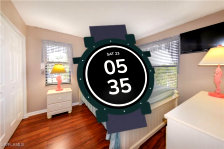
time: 5:35
